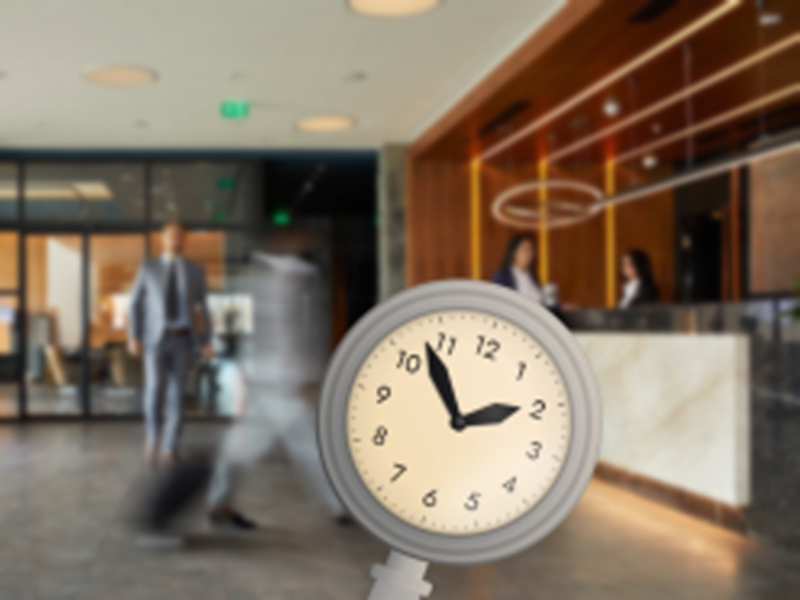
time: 1:53
